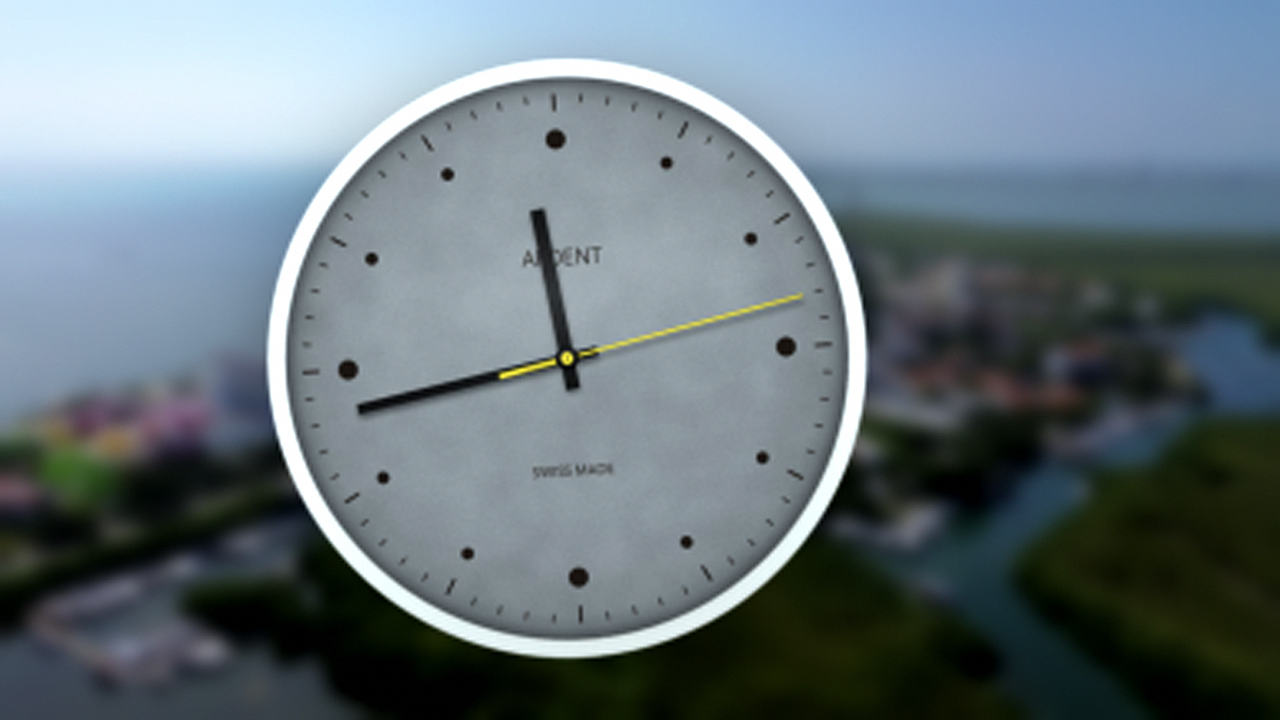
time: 11:43:13
